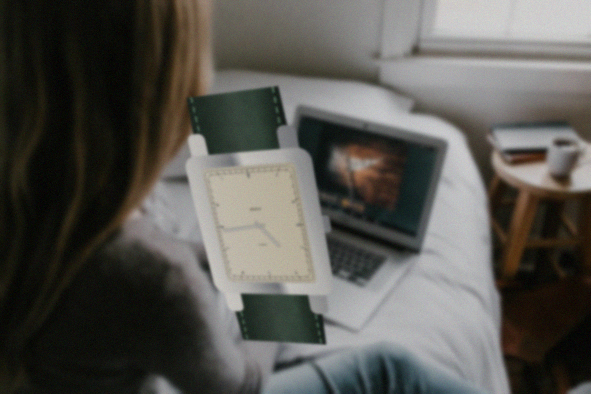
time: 4:44
